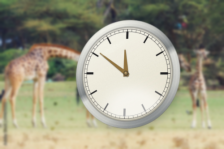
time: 11:51
